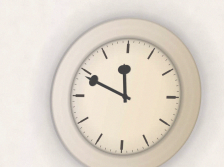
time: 11:49
